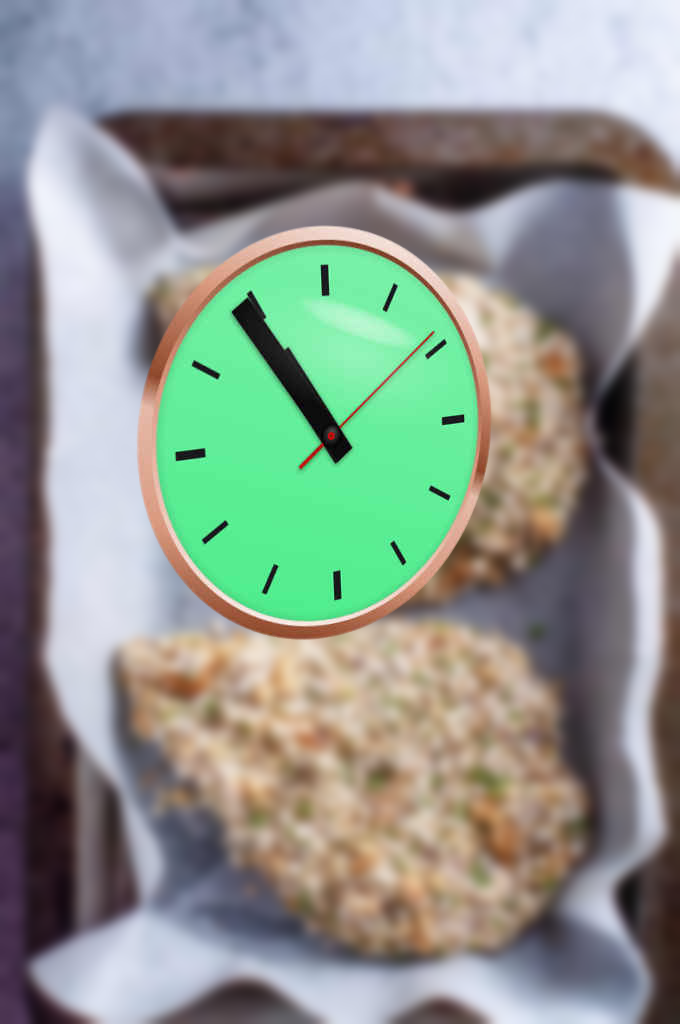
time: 10:54:09
